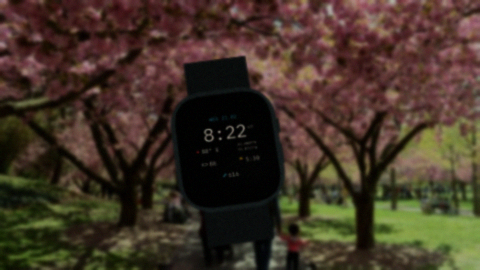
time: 8:22
